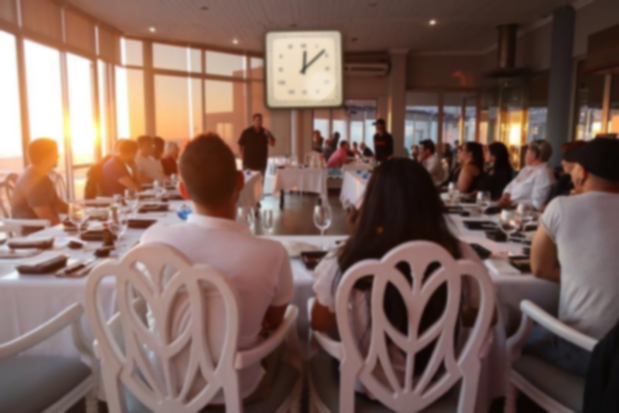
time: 12:08
